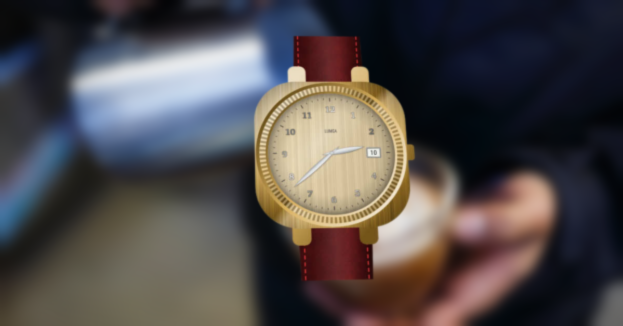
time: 2:38
